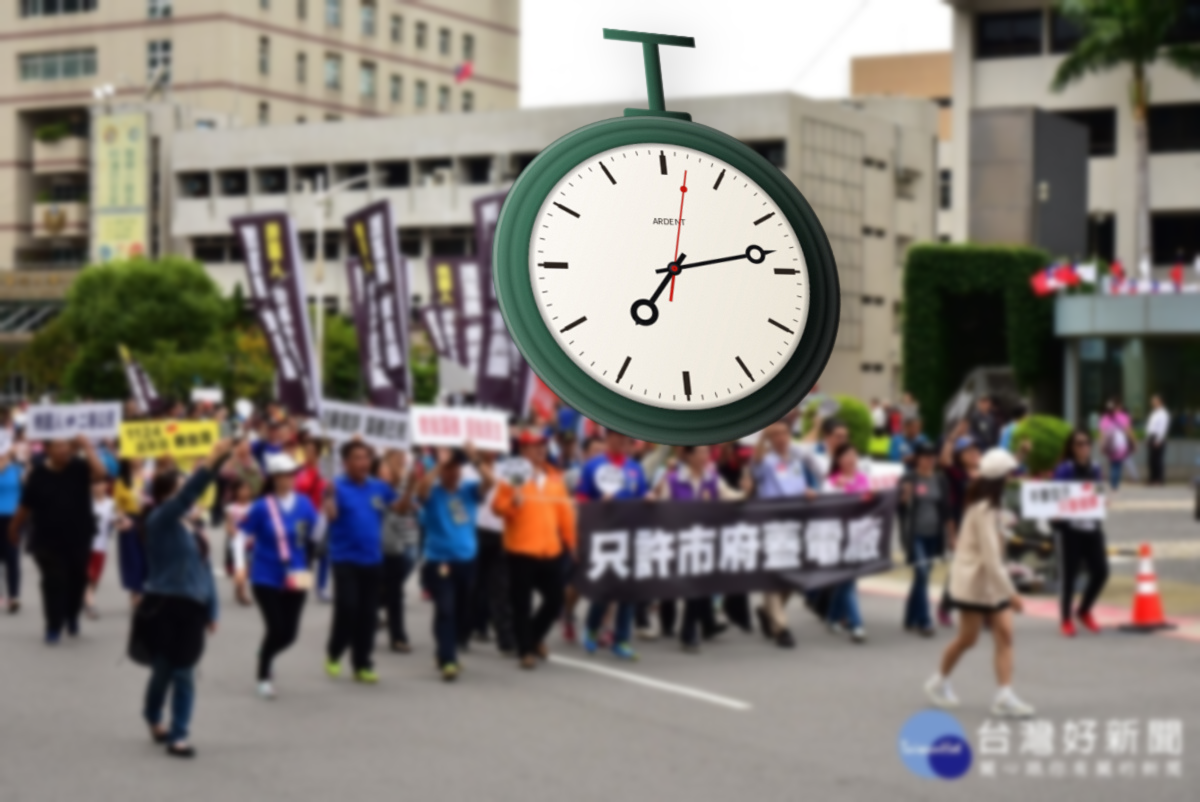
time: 7:13:02
